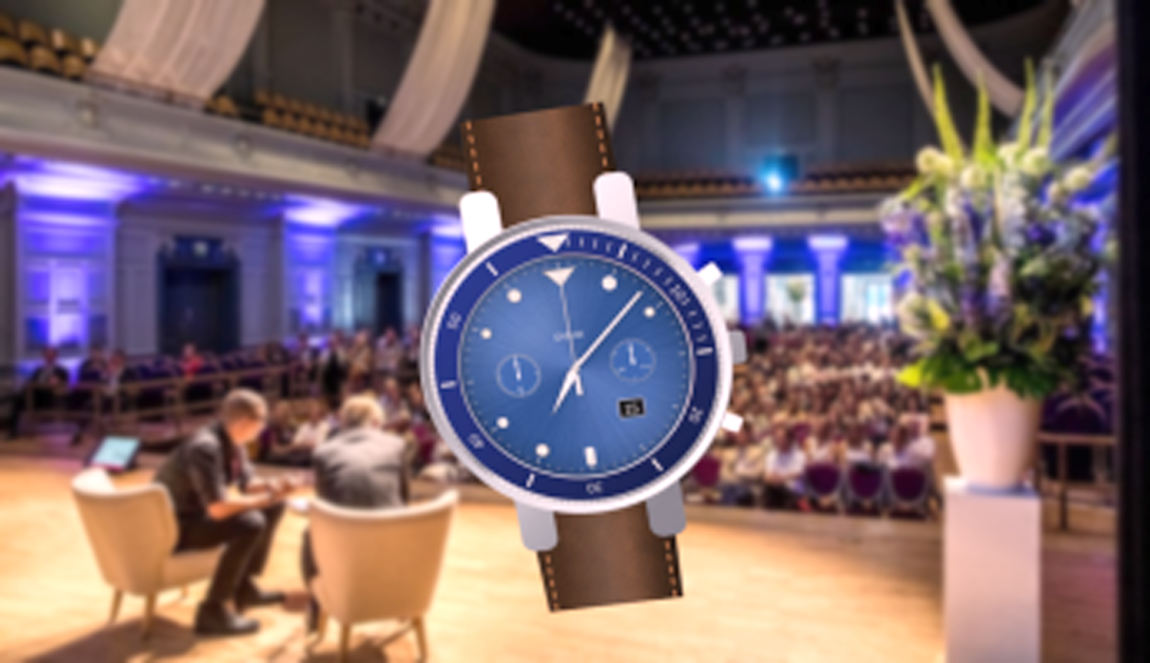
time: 7:08
